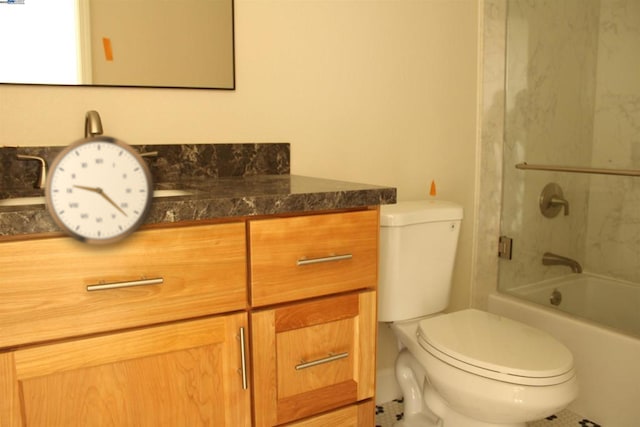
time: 9:22
